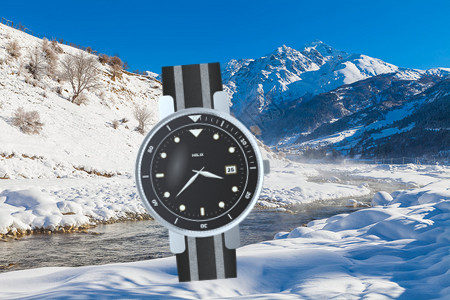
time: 3:38
